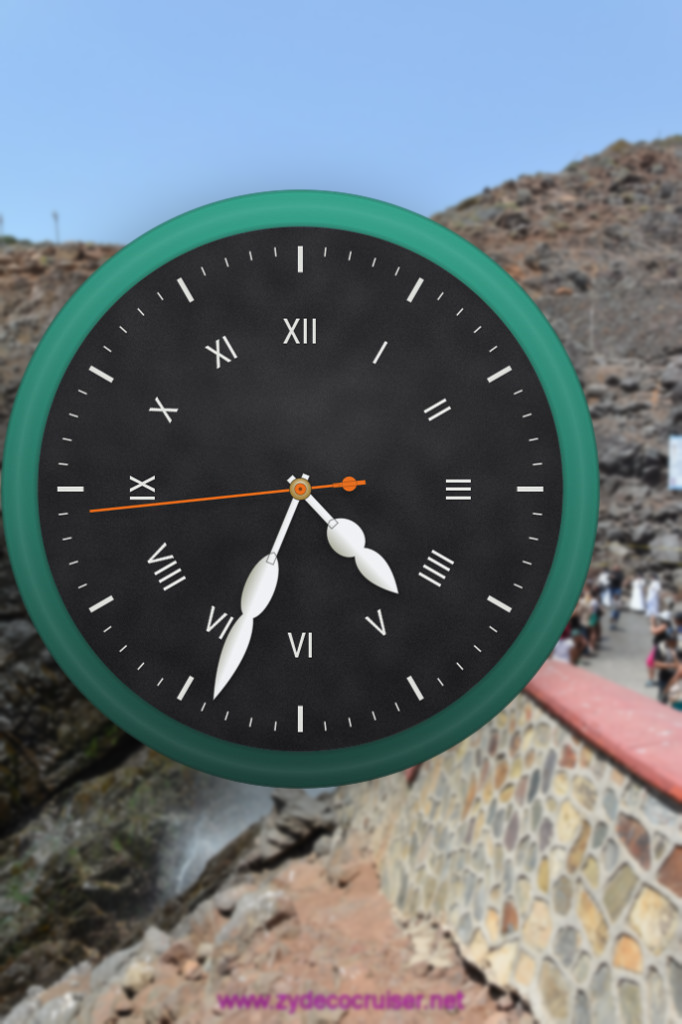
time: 4:33:44
